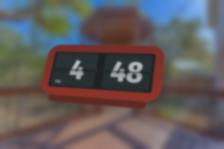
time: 4:48
